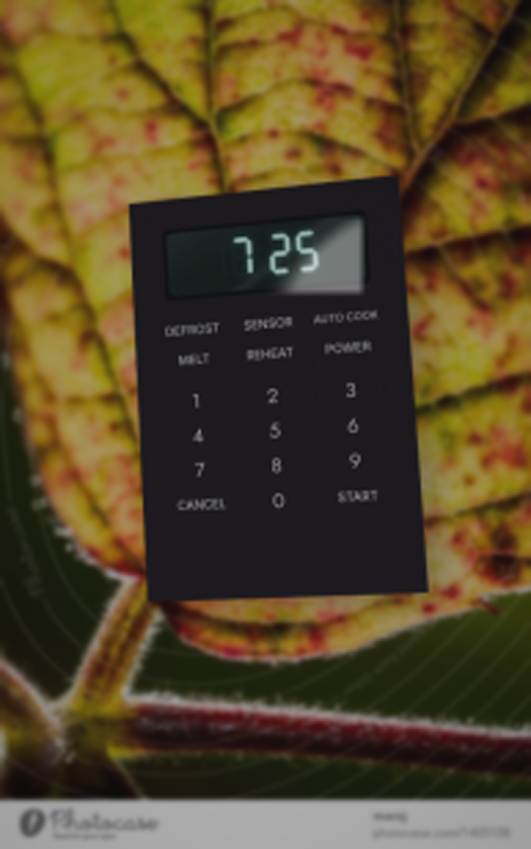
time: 7:25
